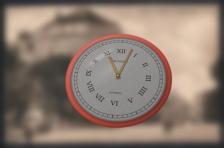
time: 11:03
